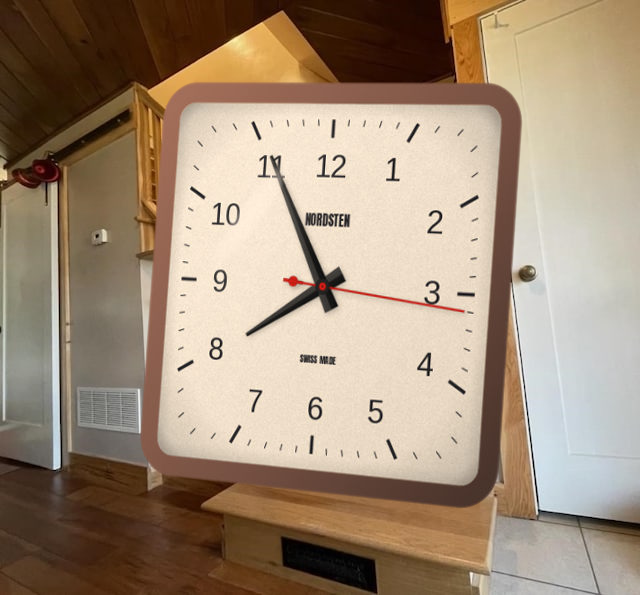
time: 7:55:16
